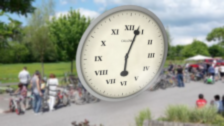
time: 6:03
